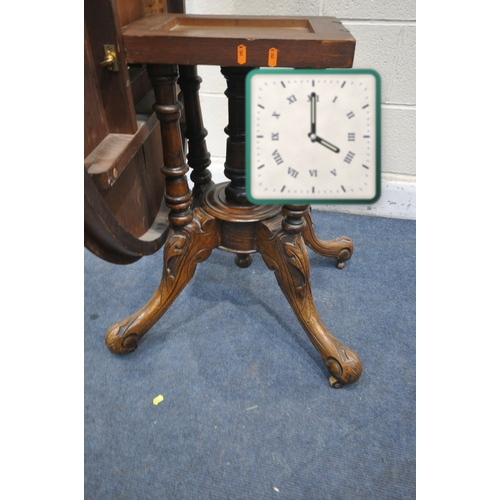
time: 4:00
